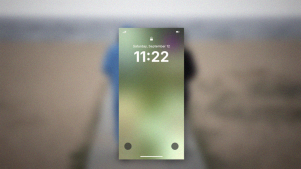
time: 11:22
